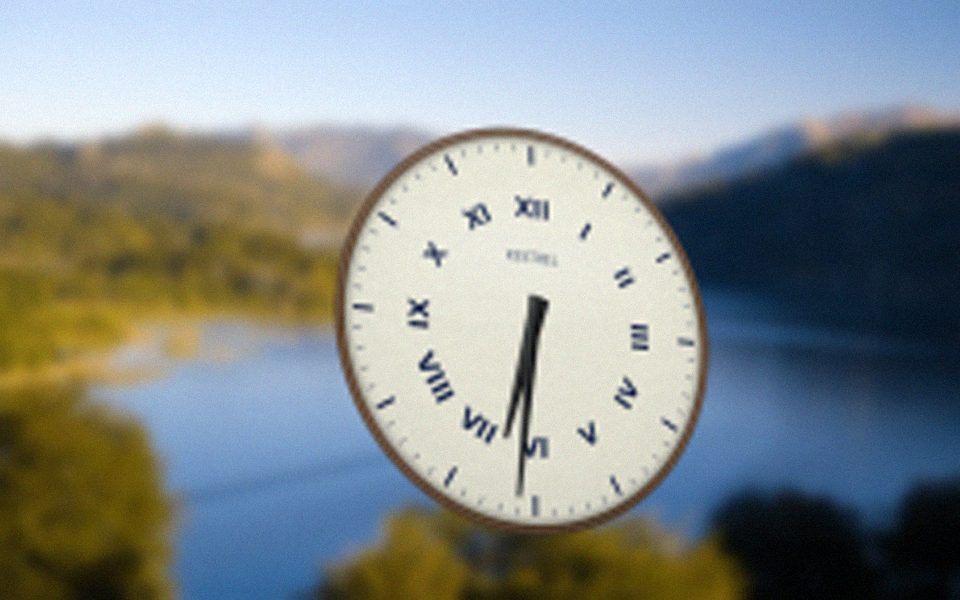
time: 6:31
